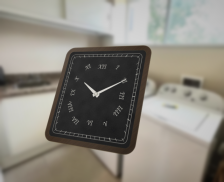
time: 10:10
